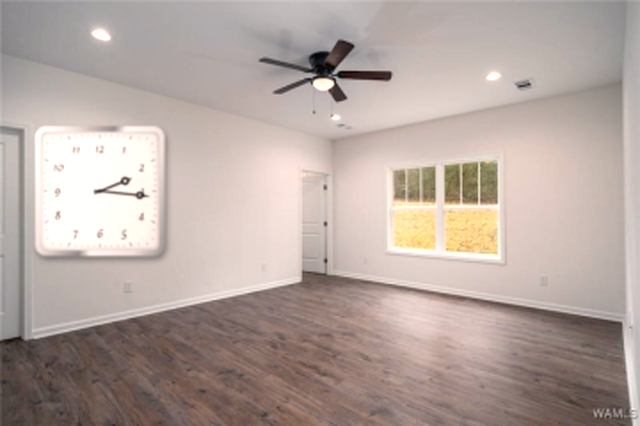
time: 2:16
